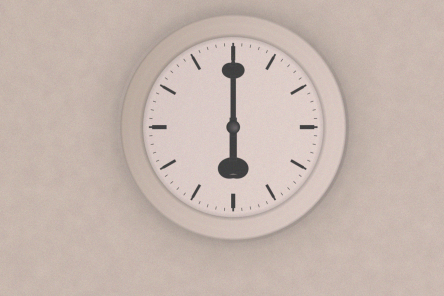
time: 6:00
